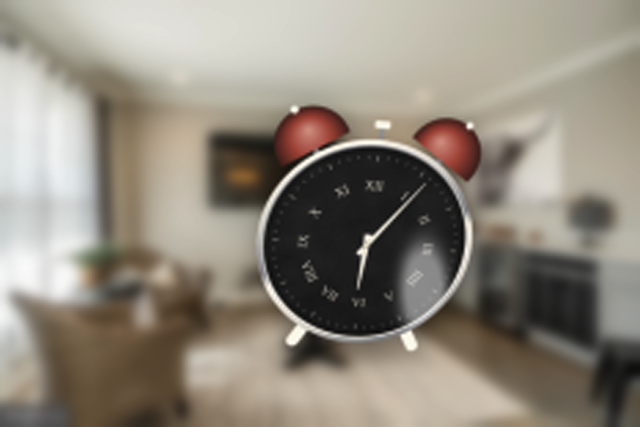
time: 6:06
